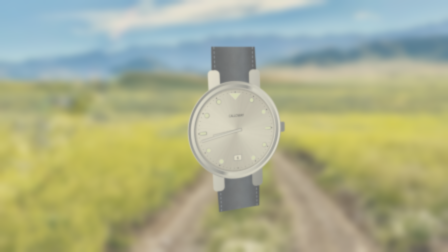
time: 8:43
